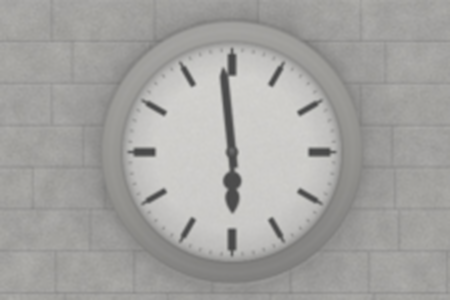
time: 5:59
